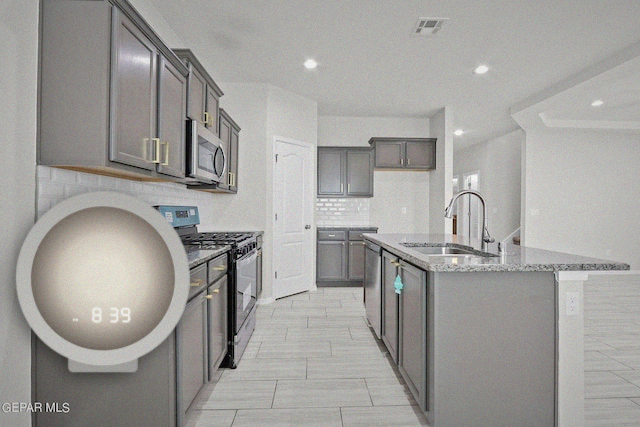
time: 8:39
